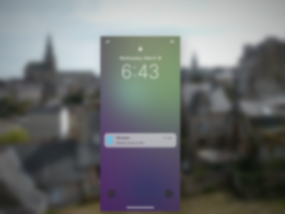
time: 6:43
